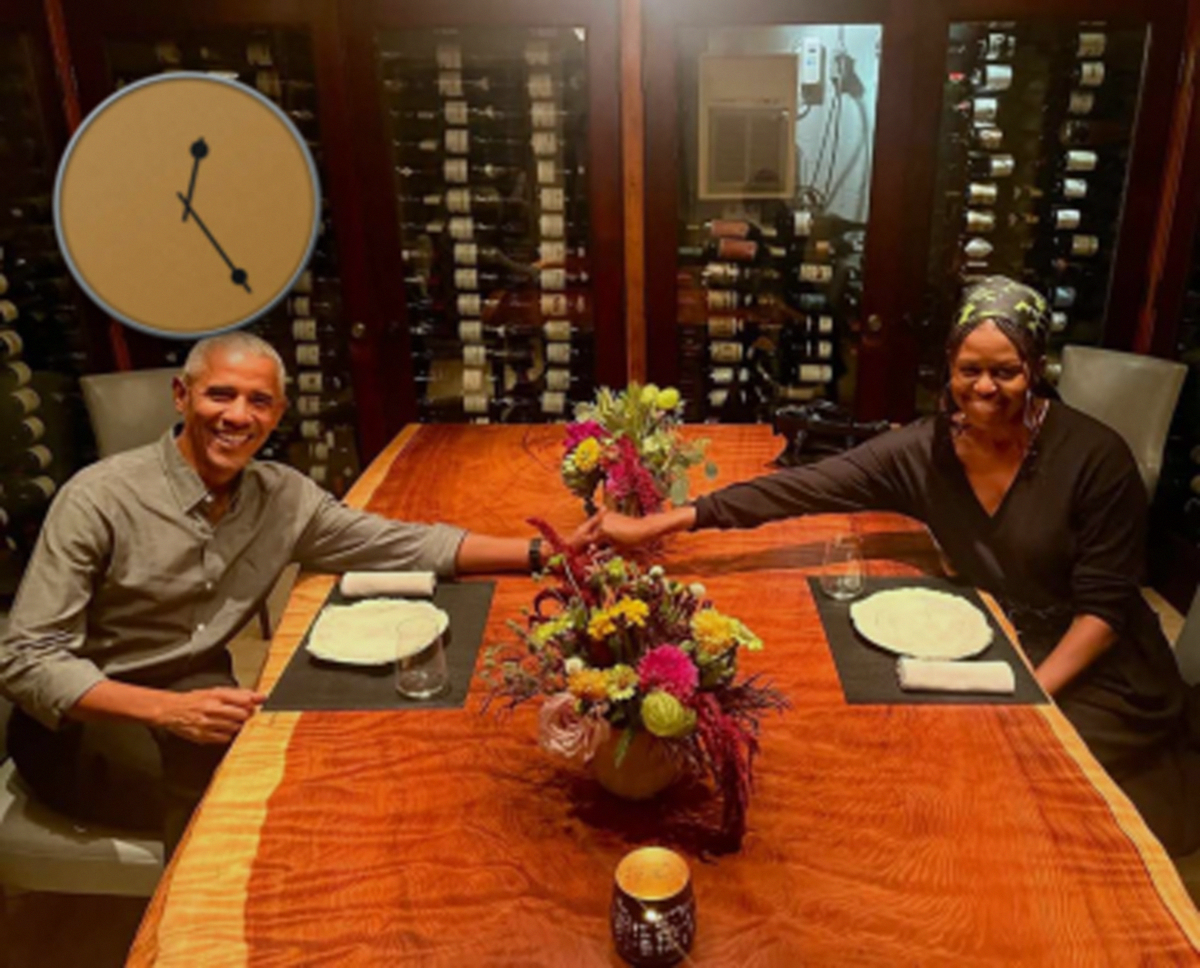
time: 12:24
